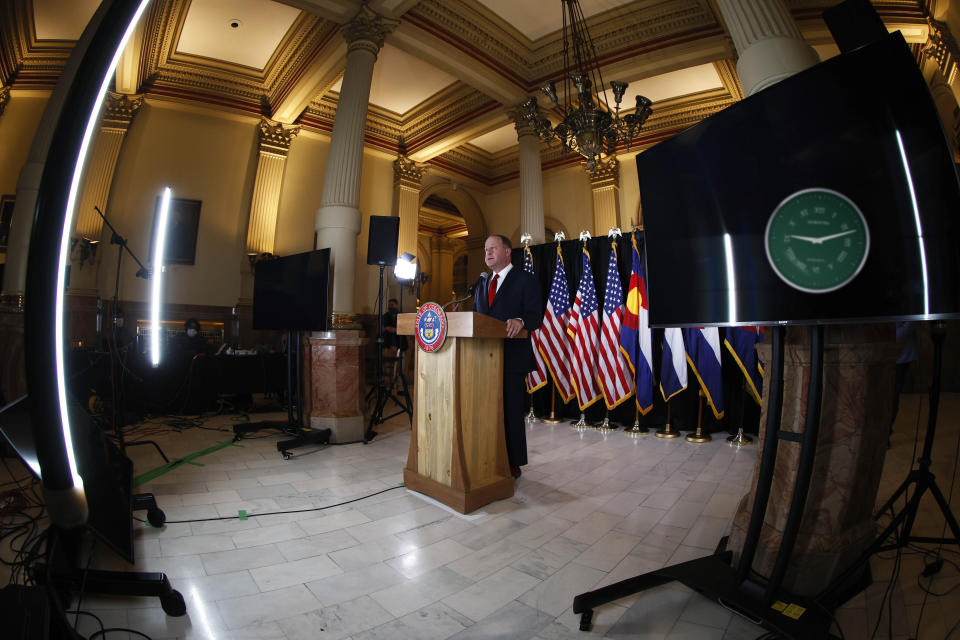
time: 9:12
